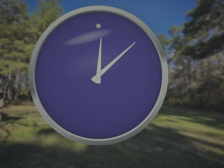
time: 12:08
